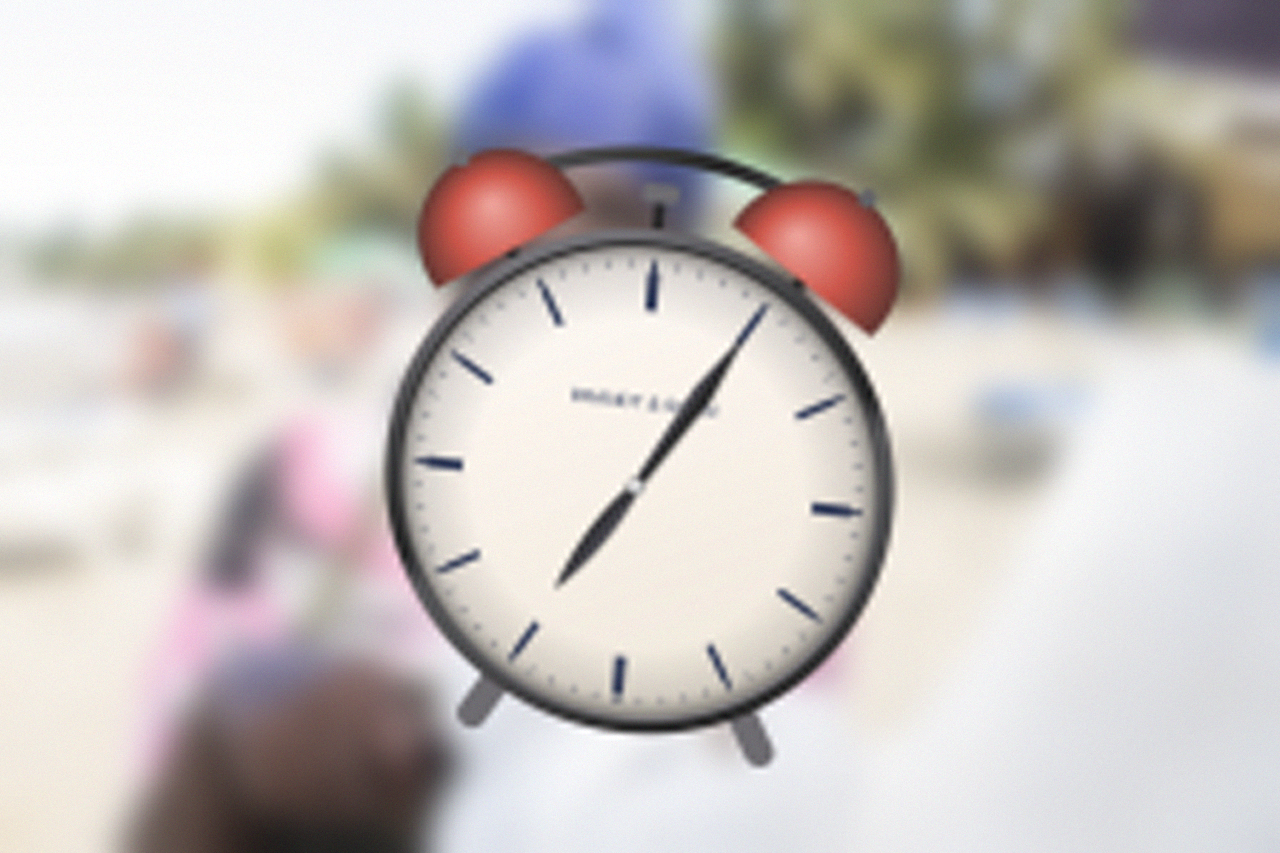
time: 7:05
